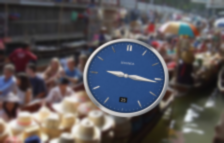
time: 9:16
